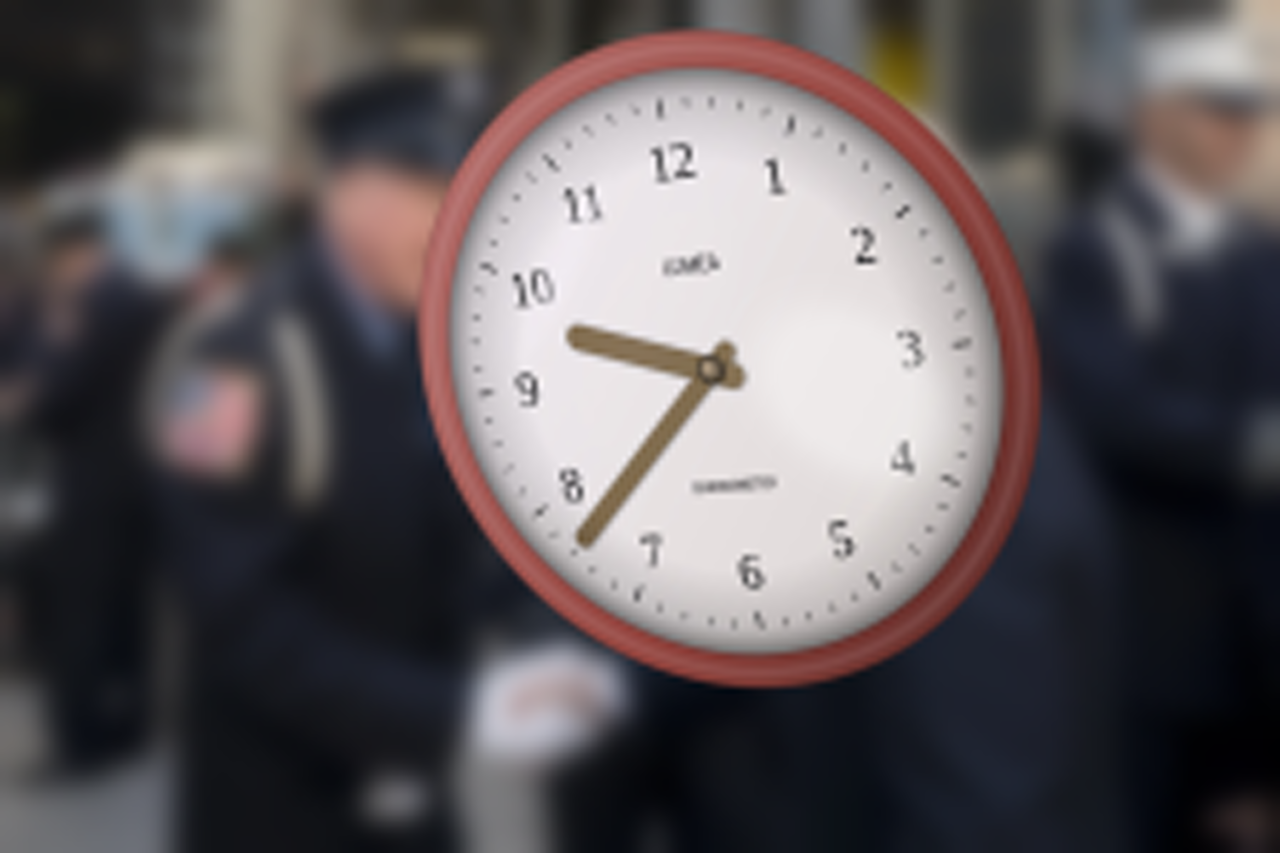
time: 9:38
